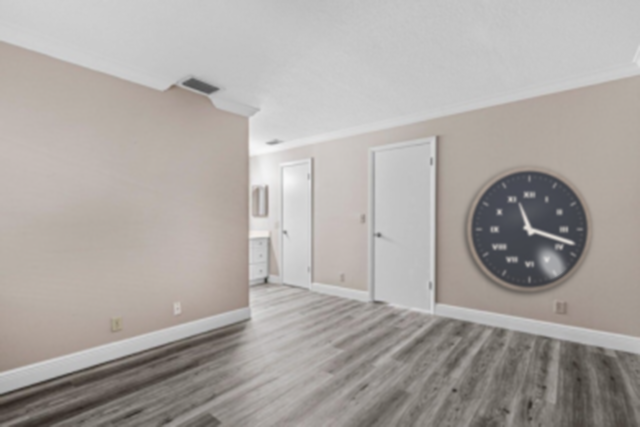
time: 11:18
